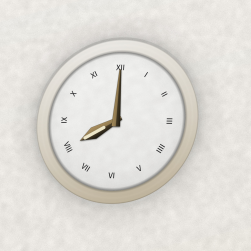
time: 8:00
